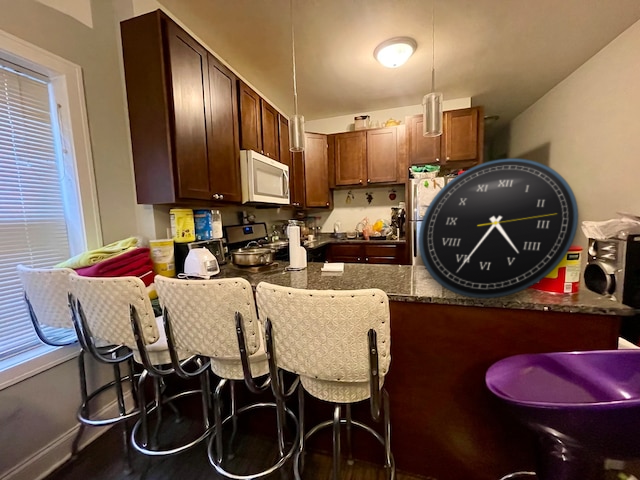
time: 4:34:13
